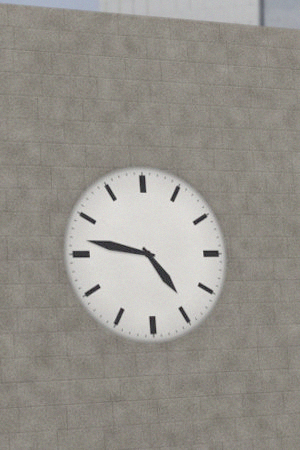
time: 4:47
